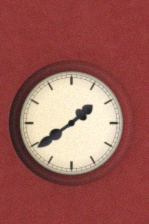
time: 1:39
